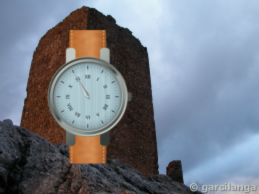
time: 10:55
